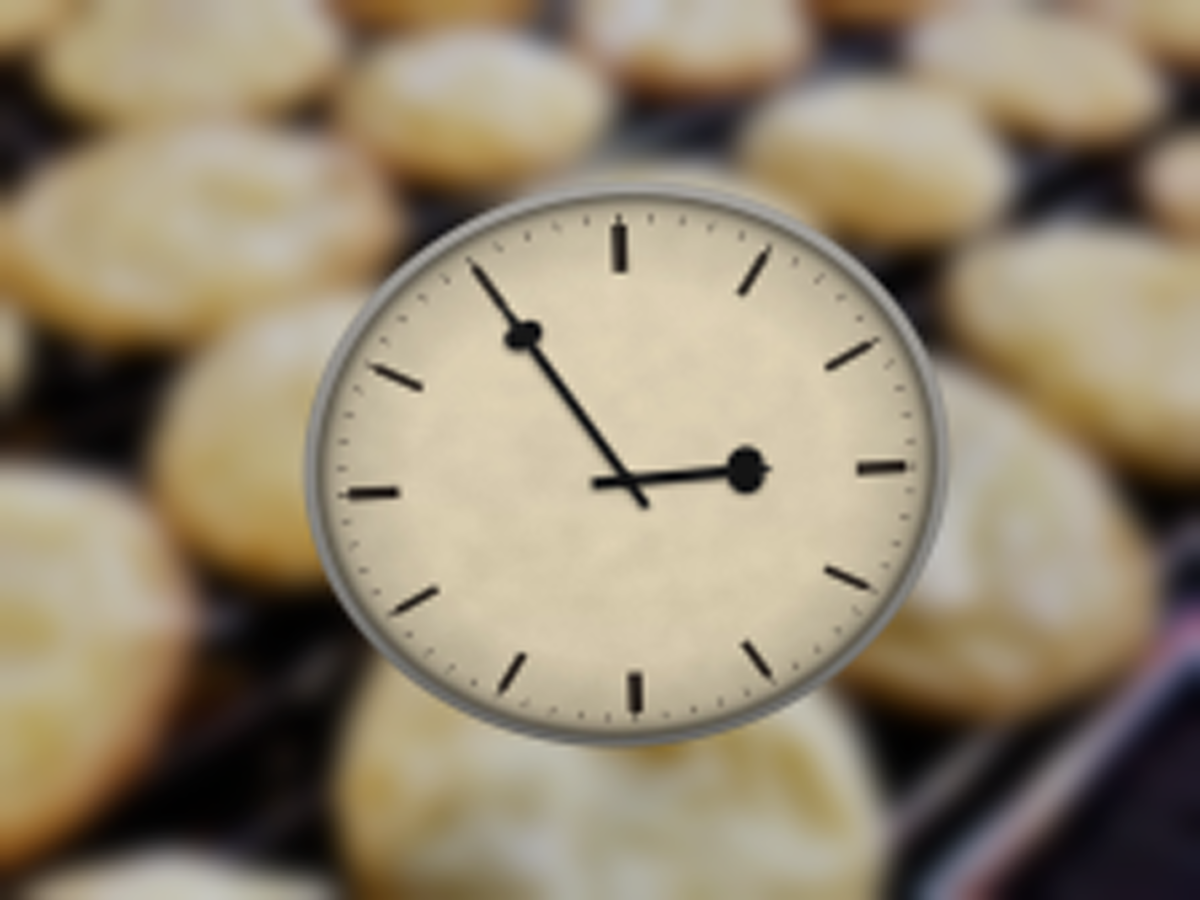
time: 2:55
